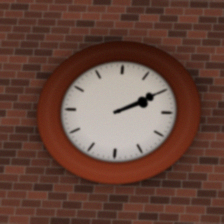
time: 2:10
